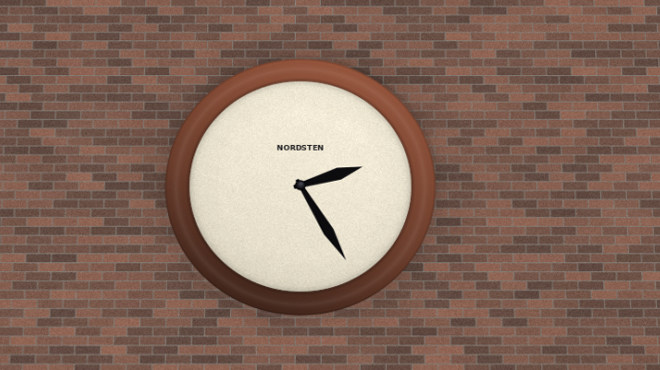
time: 2:25
